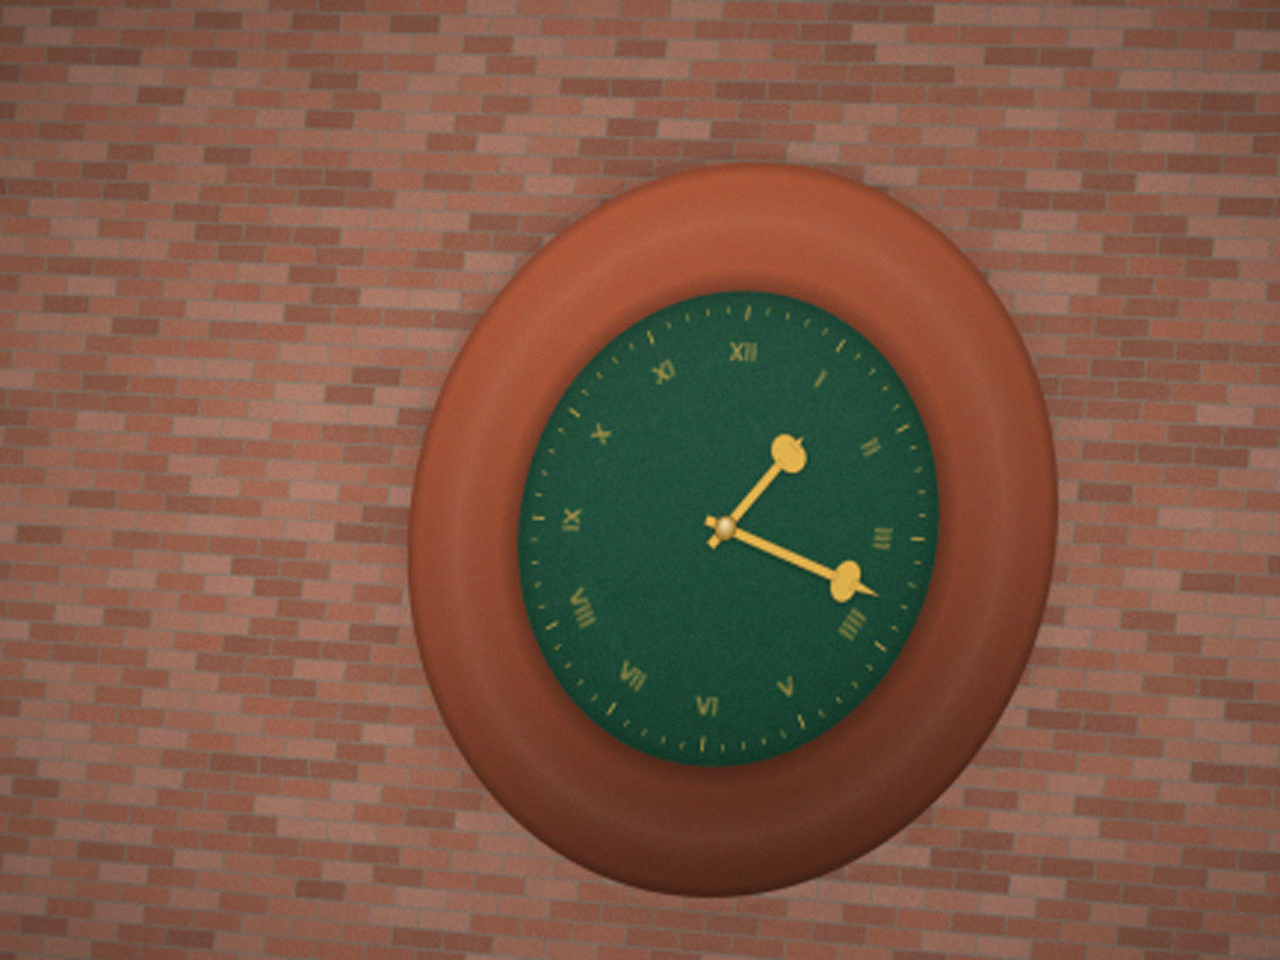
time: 1:18
